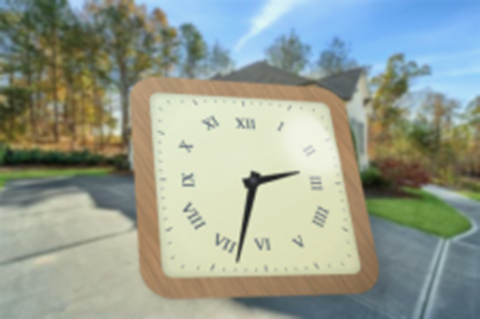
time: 2:33
